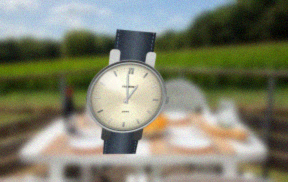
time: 12:59
